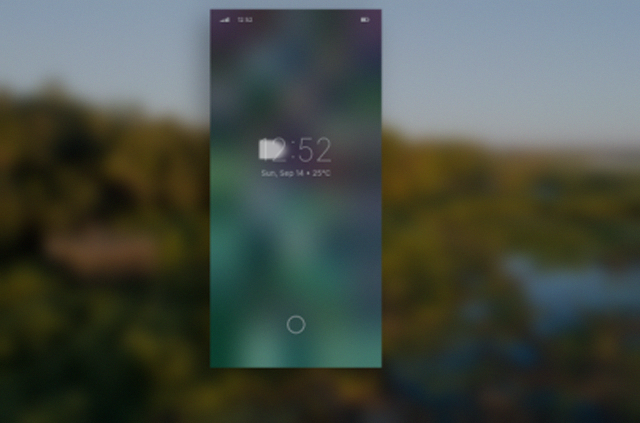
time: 12:52
